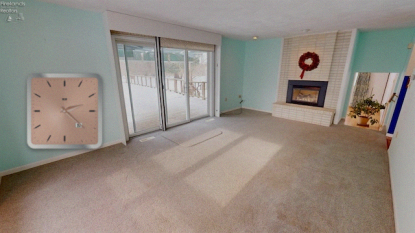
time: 2:22
